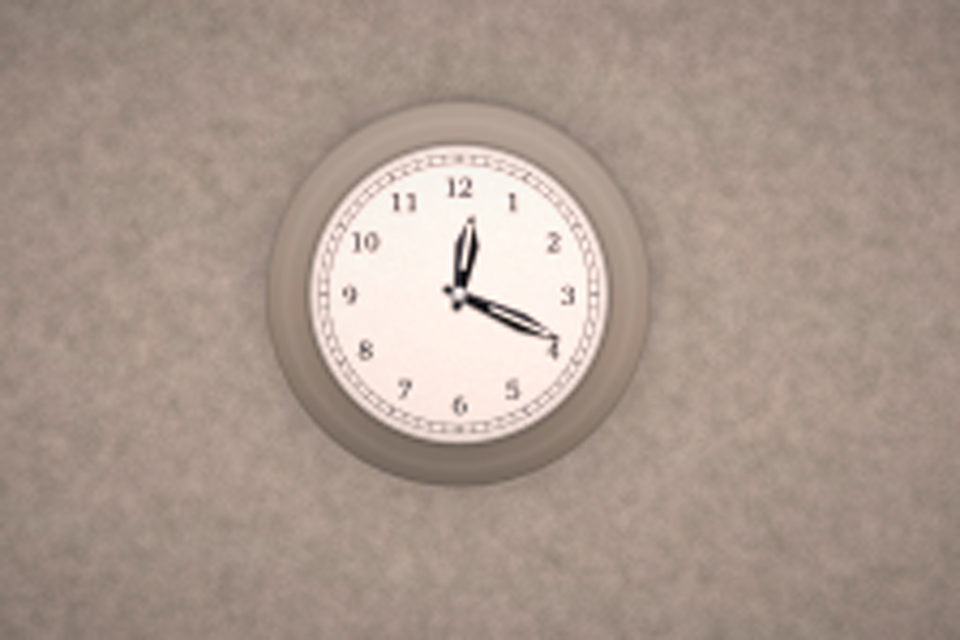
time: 12:19
